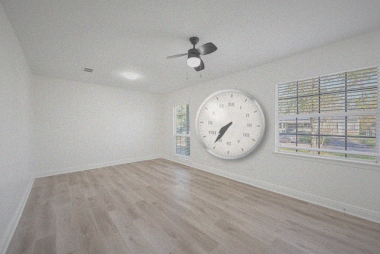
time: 7:36
